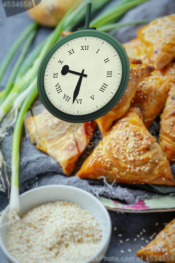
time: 9:32
